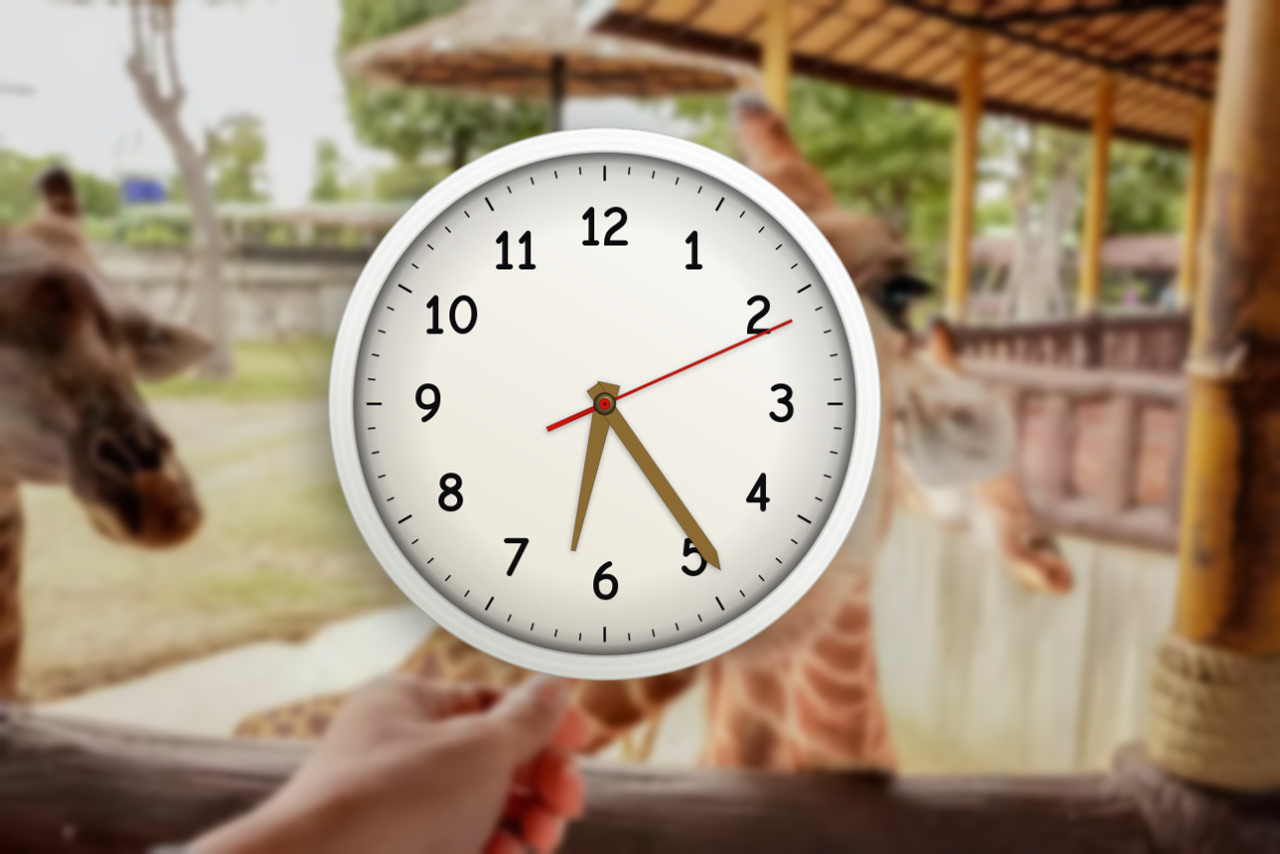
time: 6:24:11
